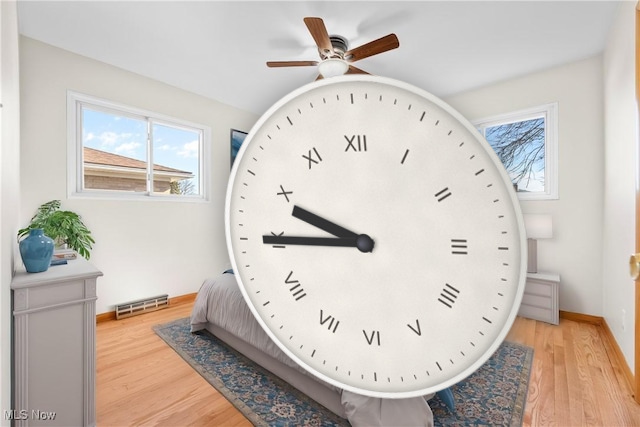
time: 9:45
